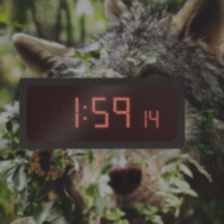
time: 1:59:14
